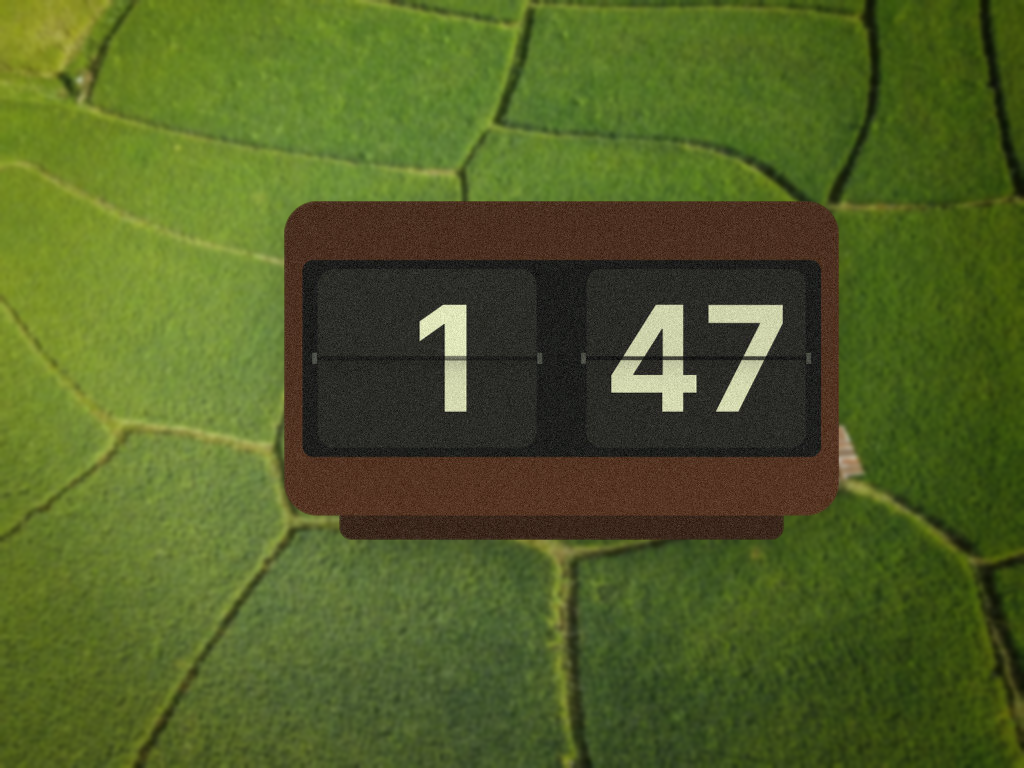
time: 1:47
